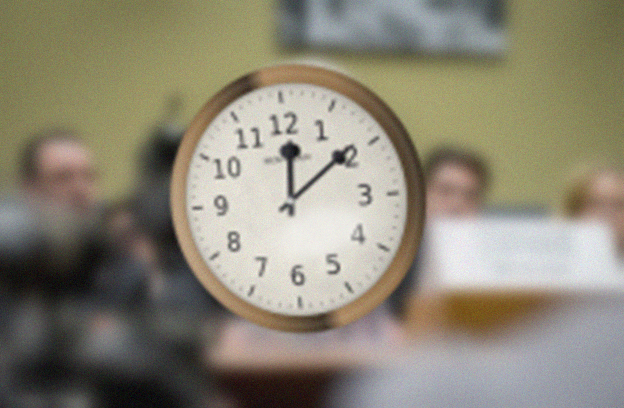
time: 12:09
